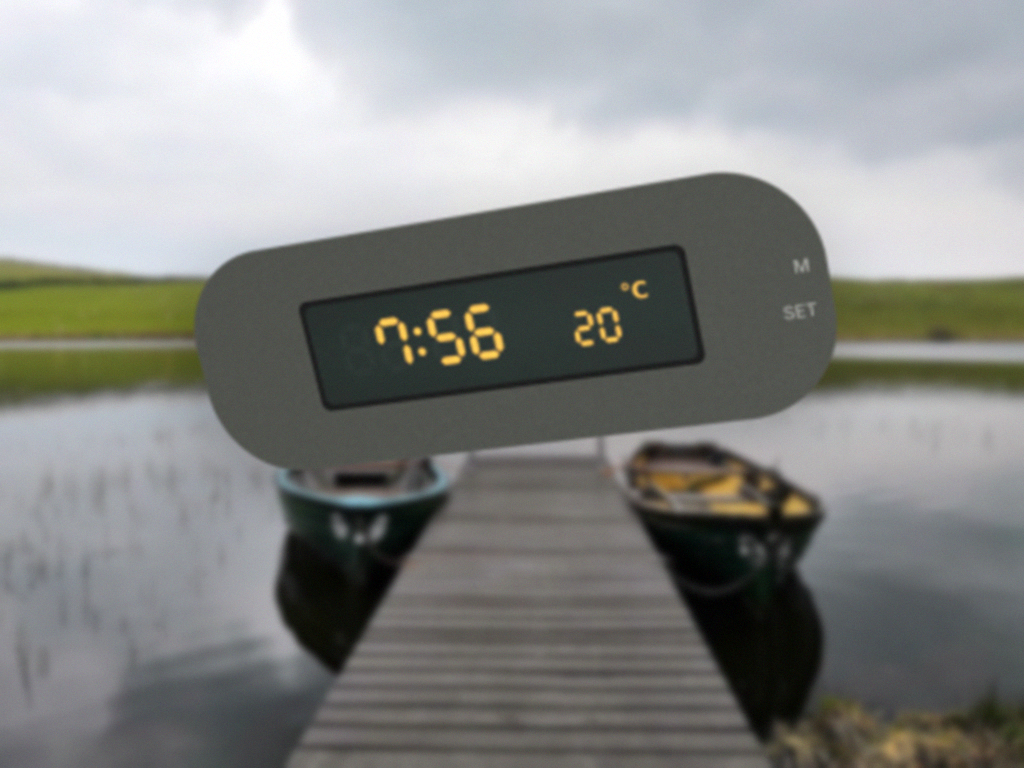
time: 7:56
